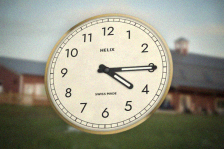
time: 4:15
